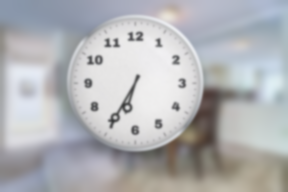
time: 6:35
